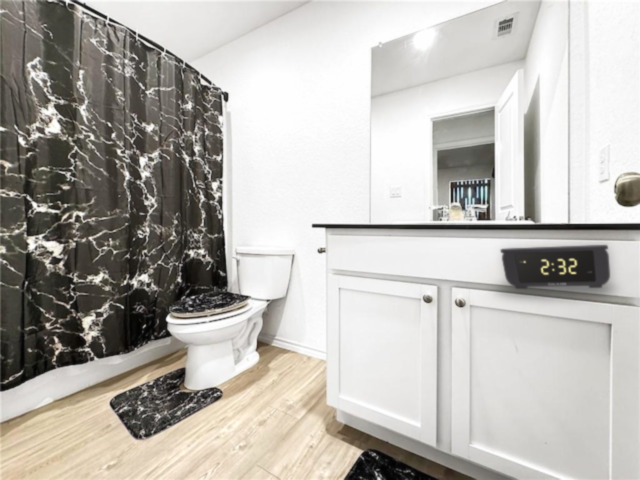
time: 2:32
